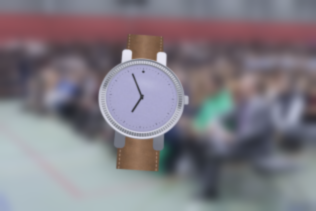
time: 6:56
